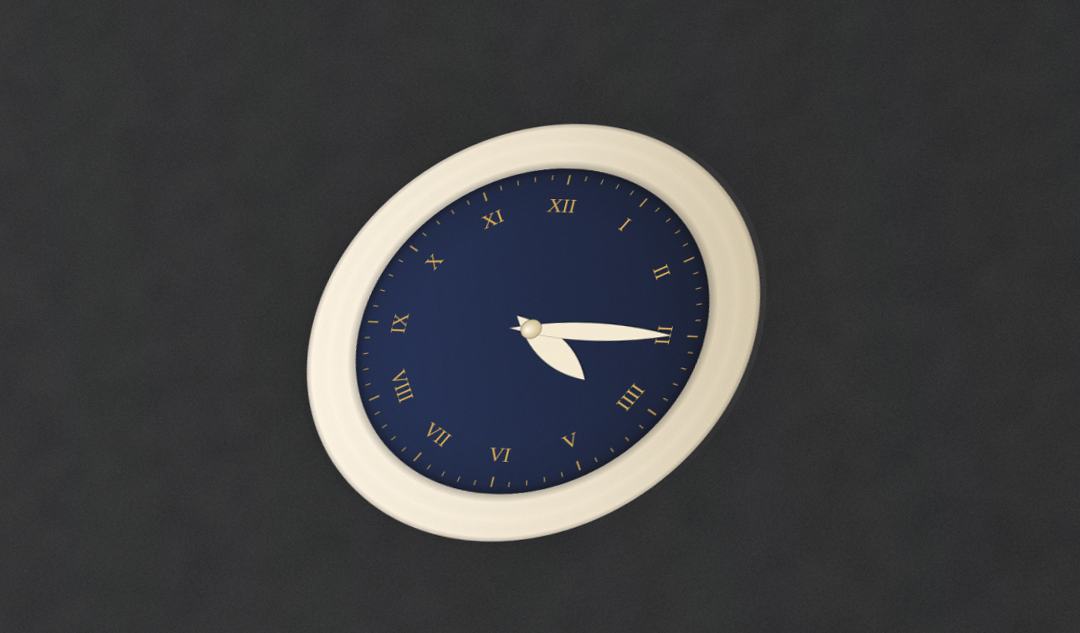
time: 4:15
